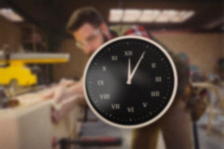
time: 12:05
